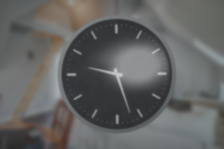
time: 9:27
